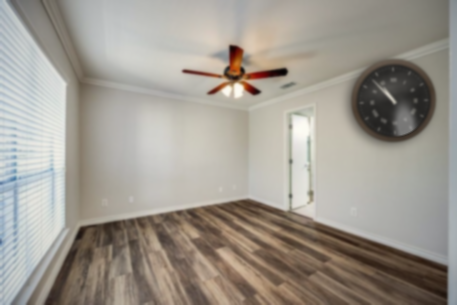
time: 10:53
